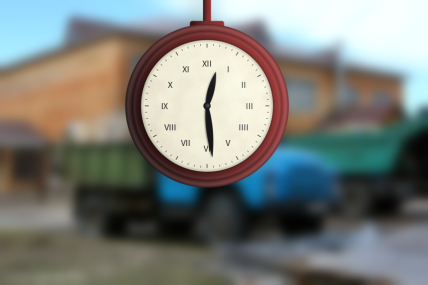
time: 12:29
